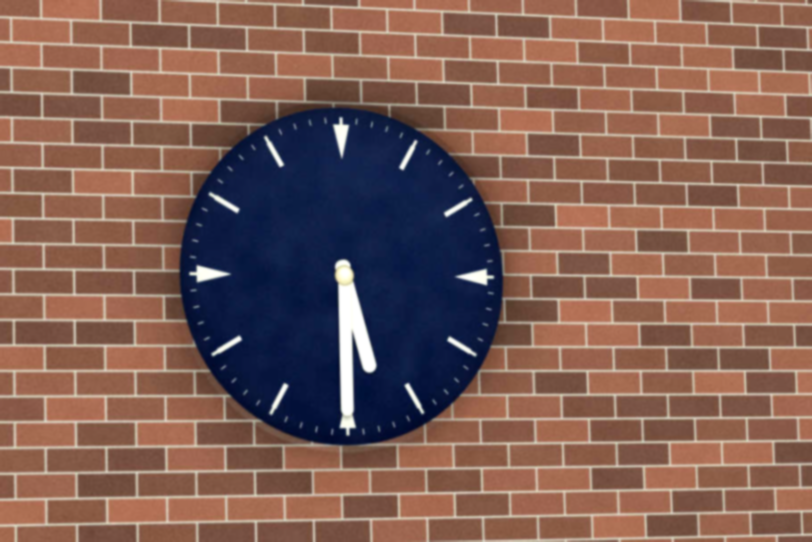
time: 5:30
